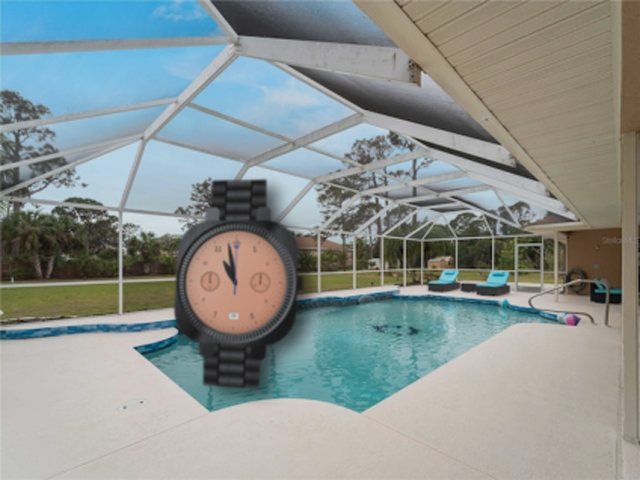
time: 10:58
